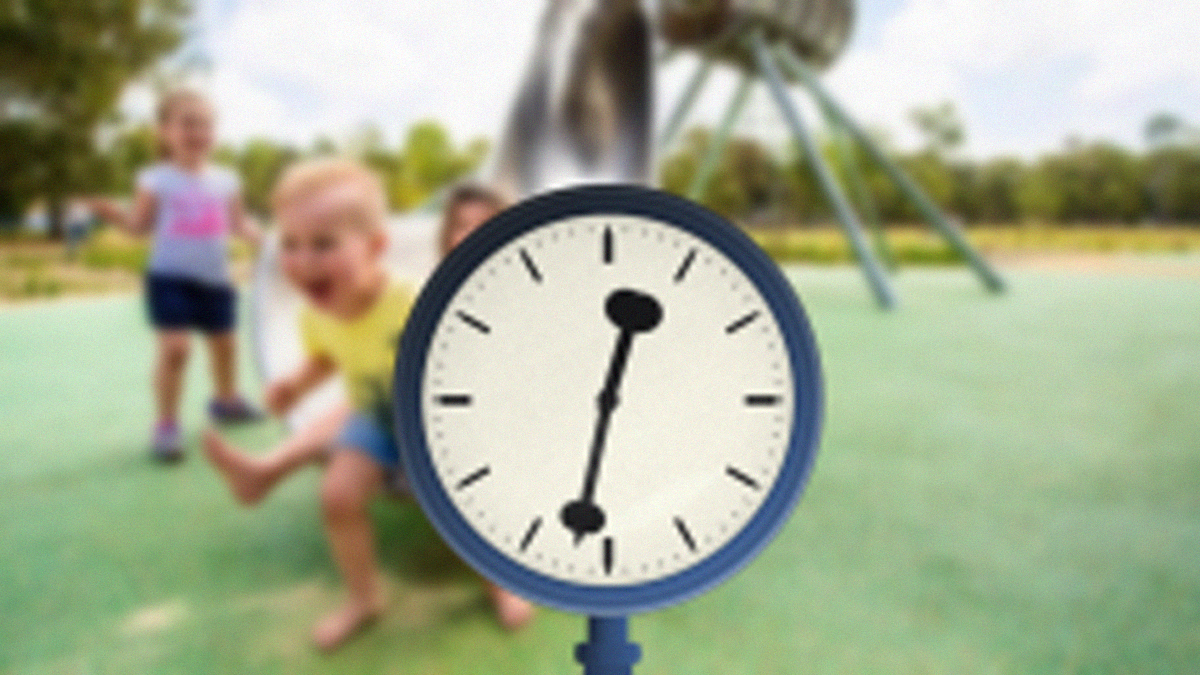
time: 12:32
